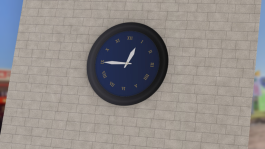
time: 12:45
